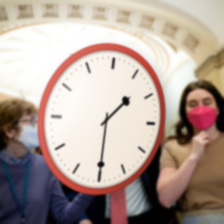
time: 1:30
